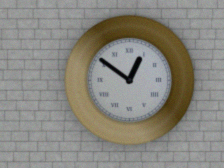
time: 12:51
